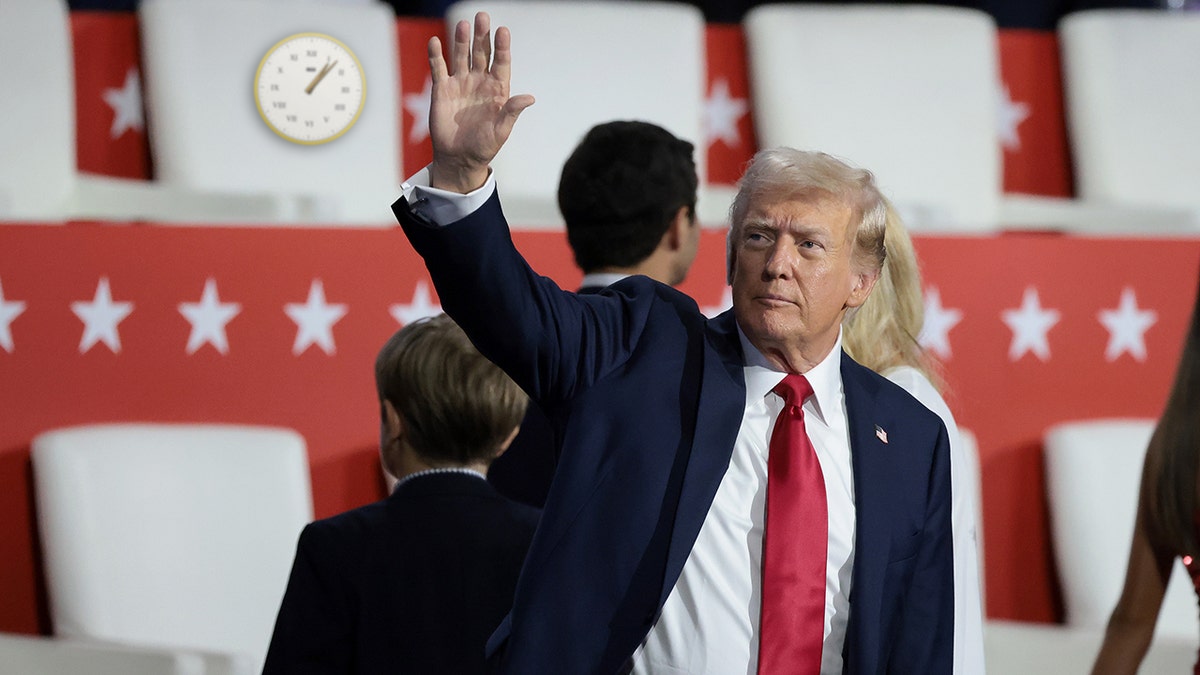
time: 1:07
